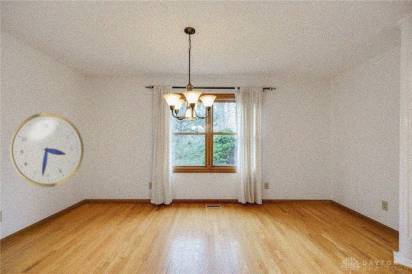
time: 3:32
